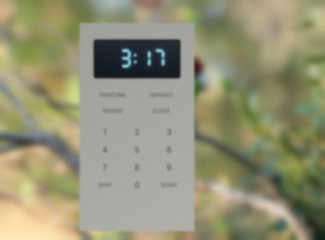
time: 3:17
